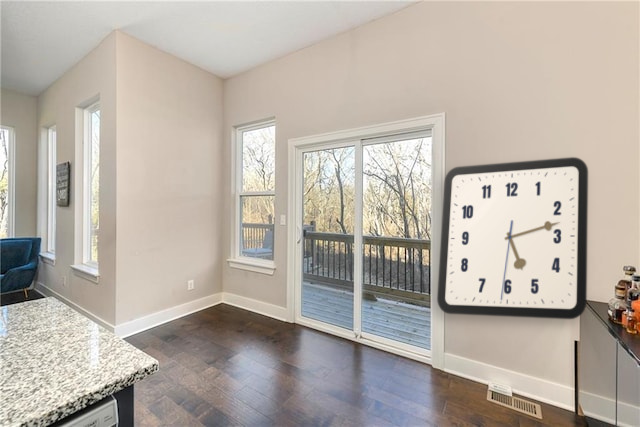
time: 5:12:31
